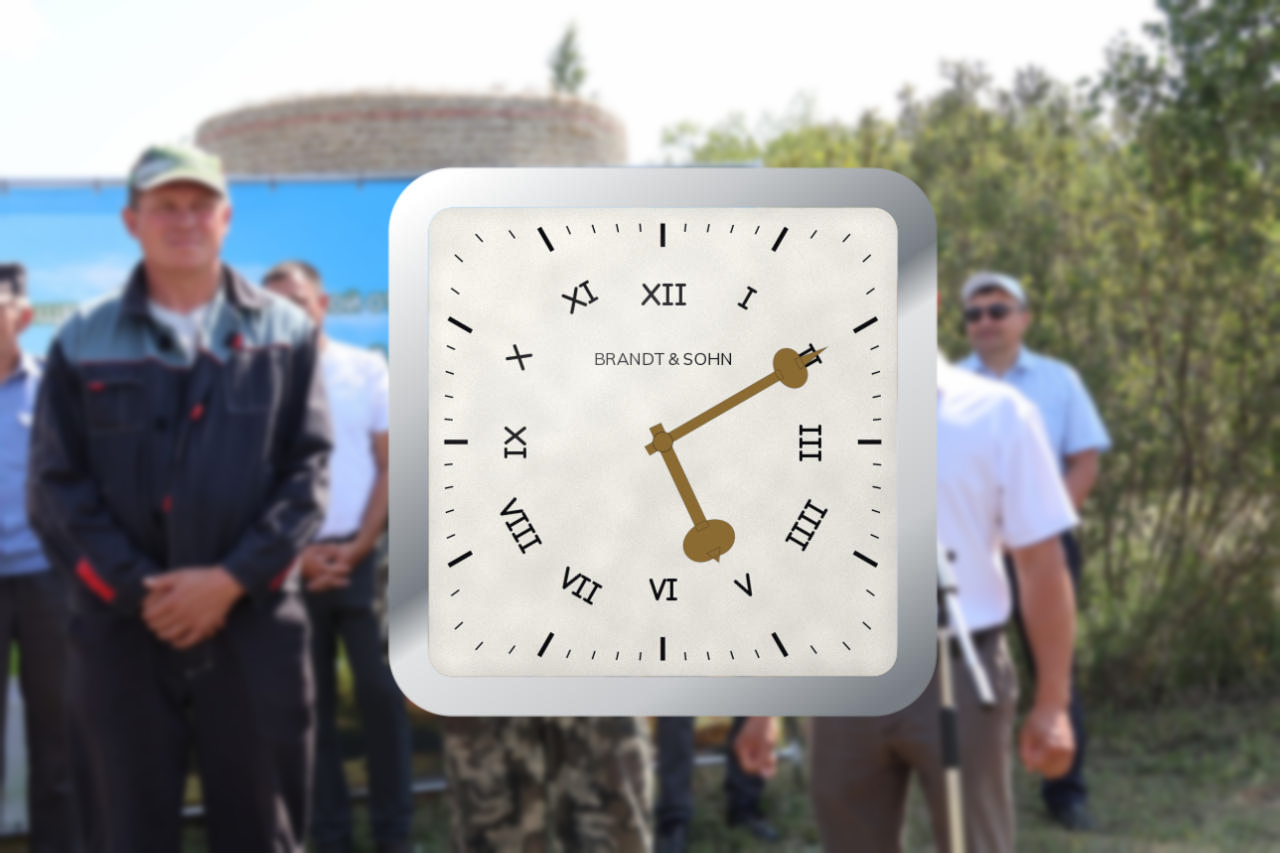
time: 5:10
